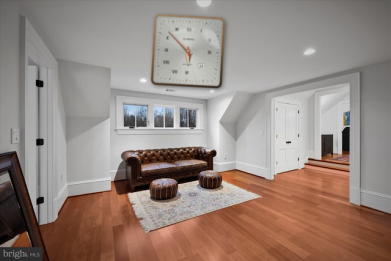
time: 5:52
